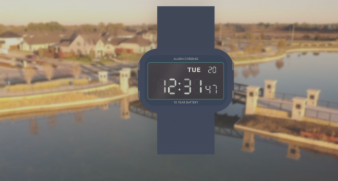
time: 12:31:47
